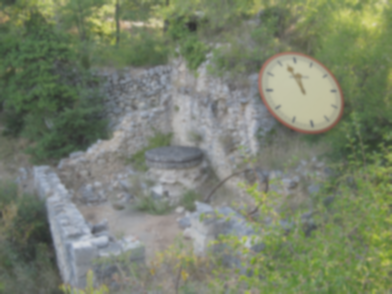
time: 11:57
